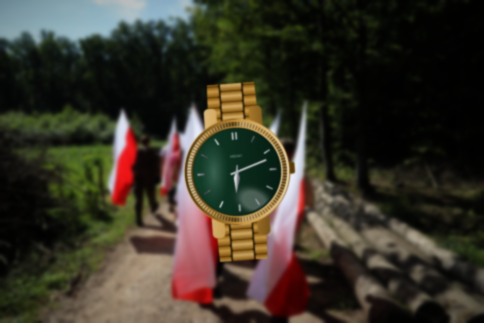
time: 6:12
